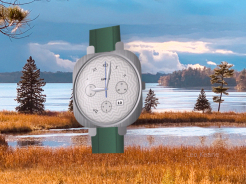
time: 9:02
